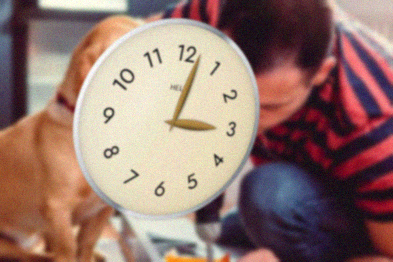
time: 3:02
